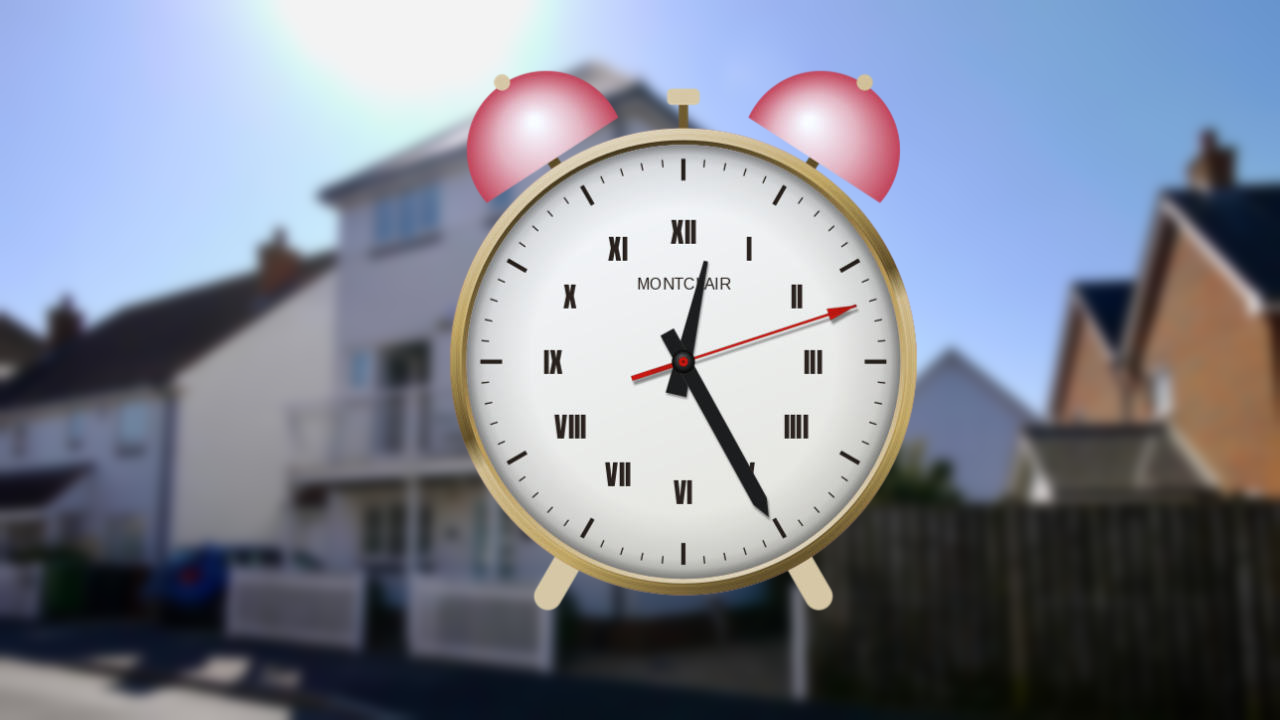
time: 12:25:12
